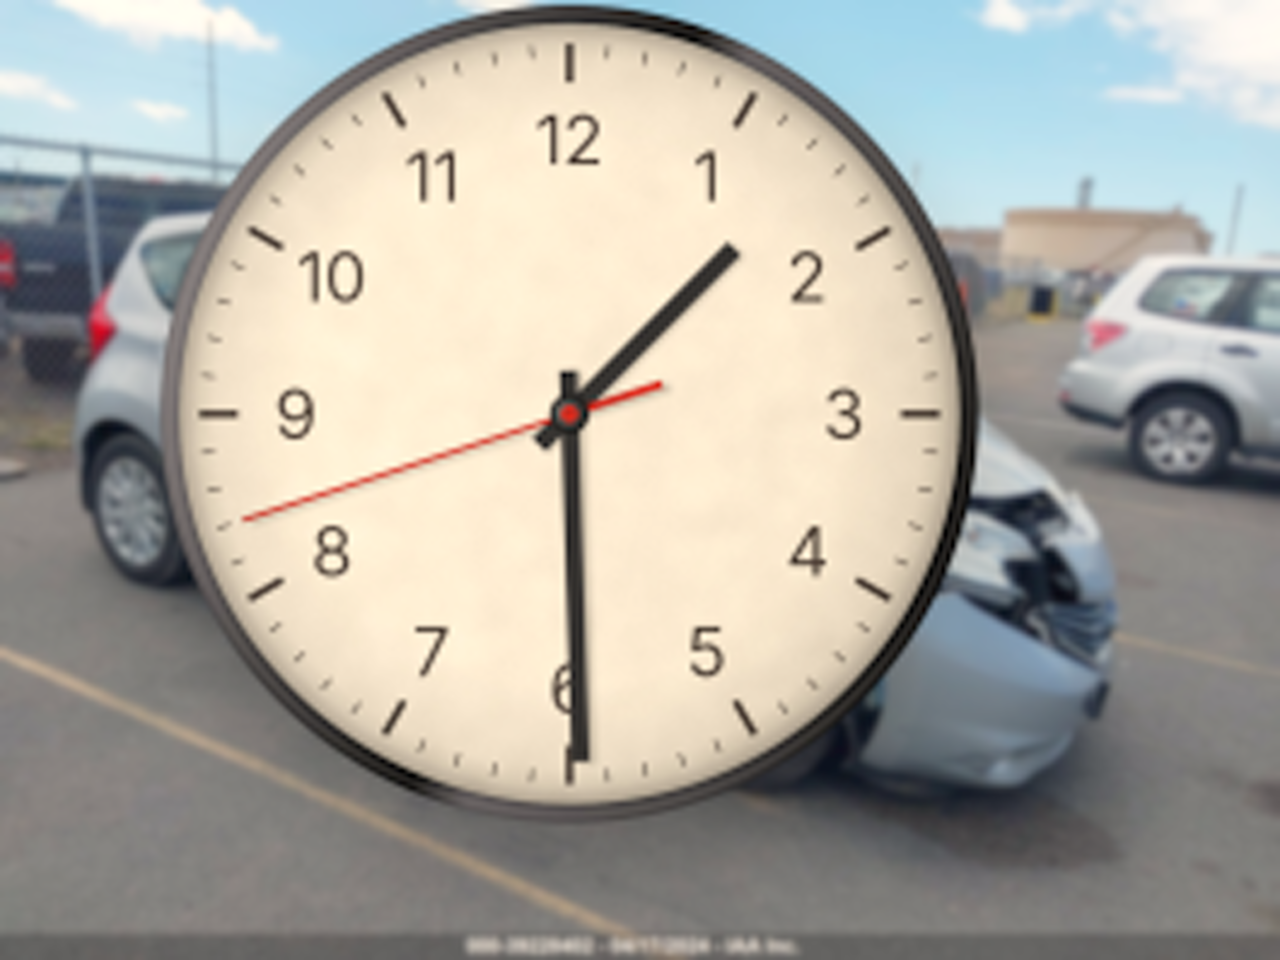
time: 1:29:42
